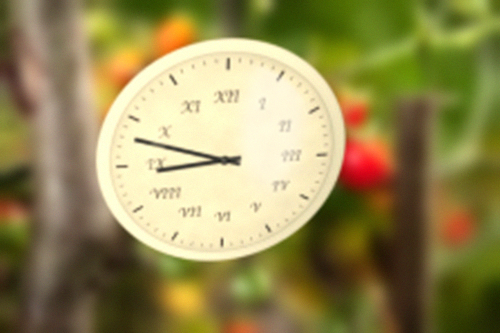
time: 8:48
